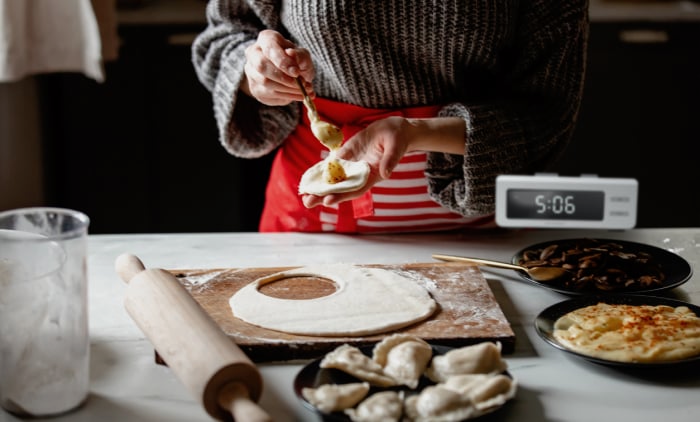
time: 5:06
